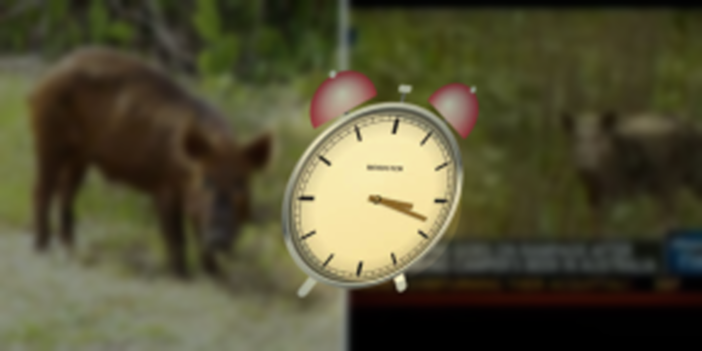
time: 3:18
